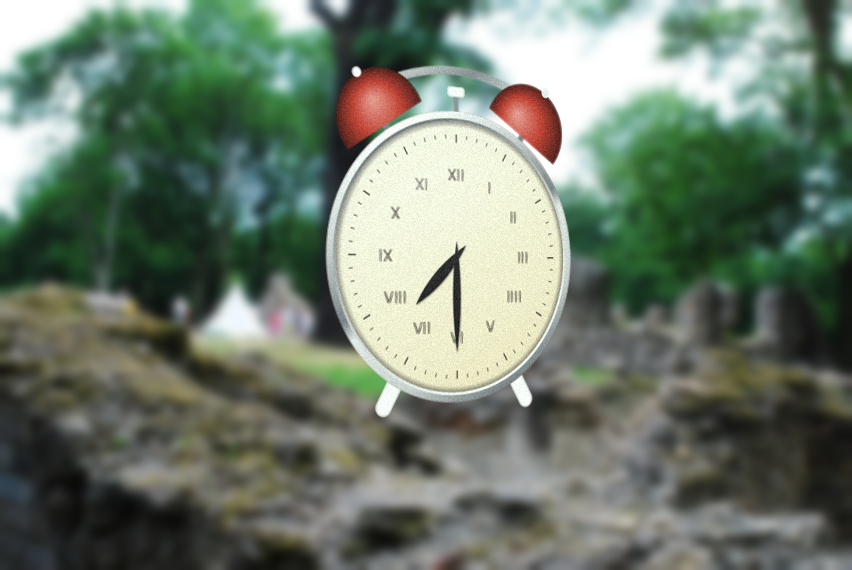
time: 7:30
